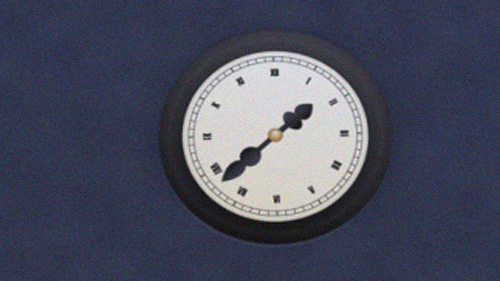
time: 1:38
